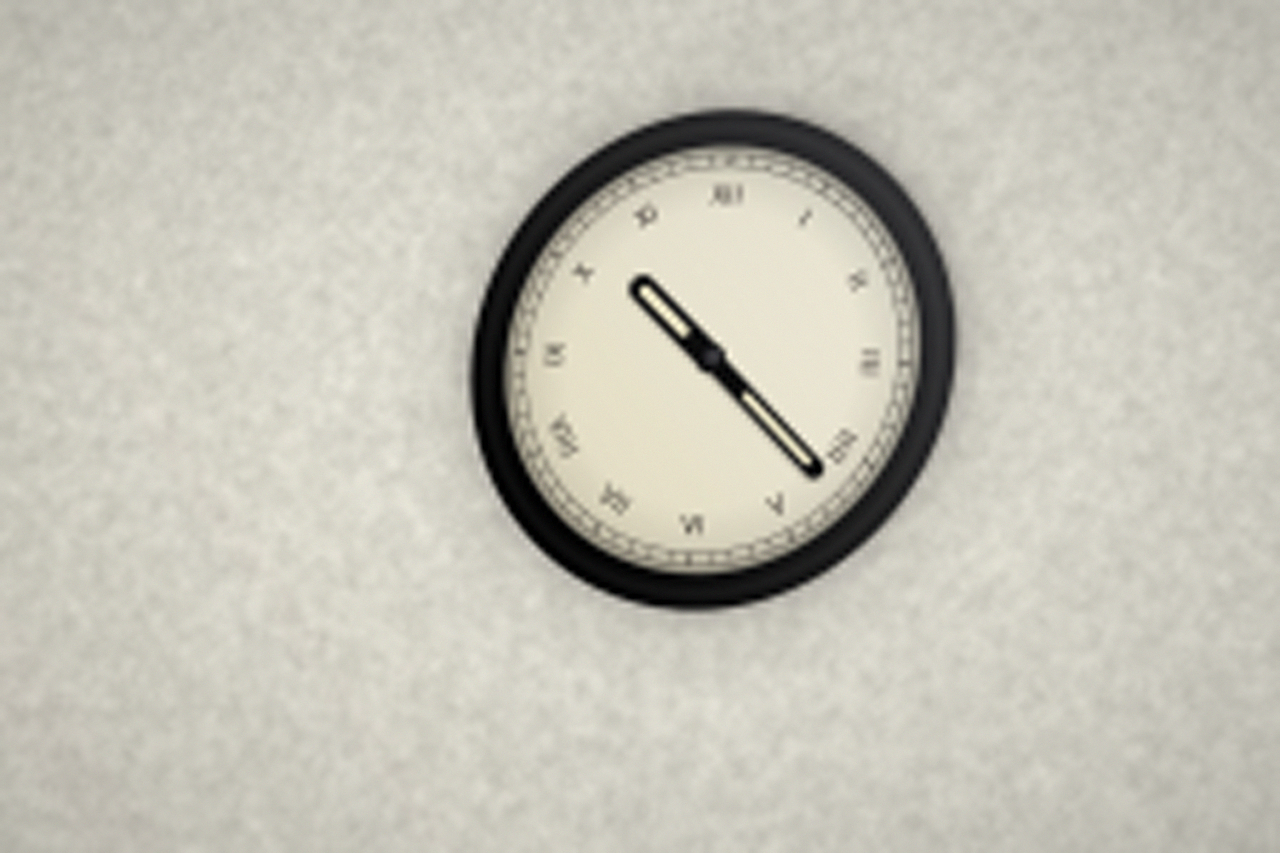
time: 10:22
